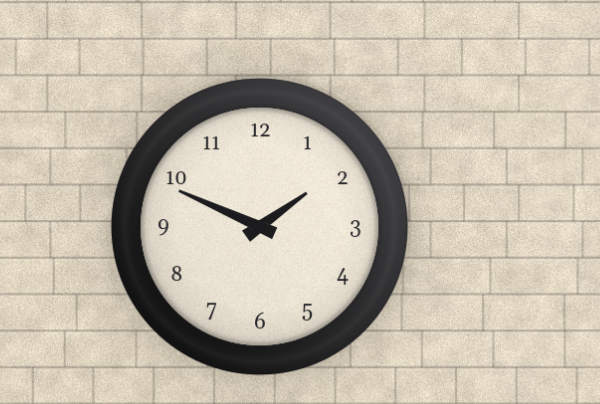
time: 1:49
